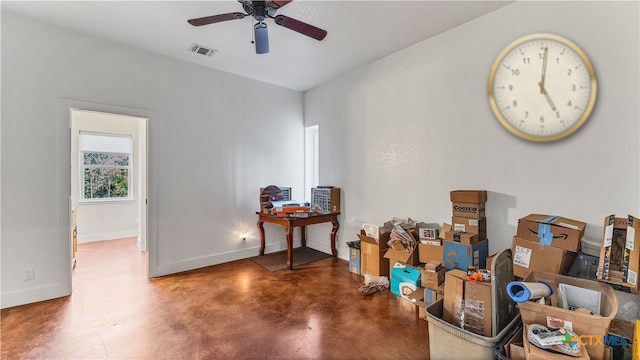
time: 5:01
